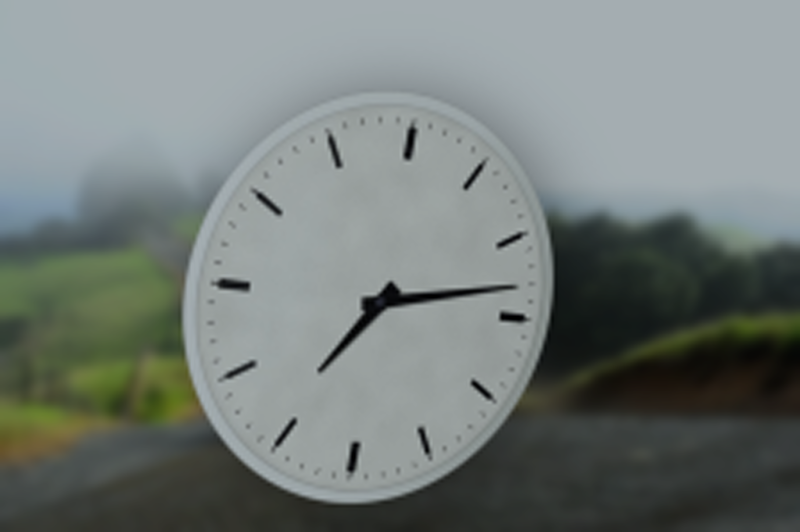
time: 7:13
